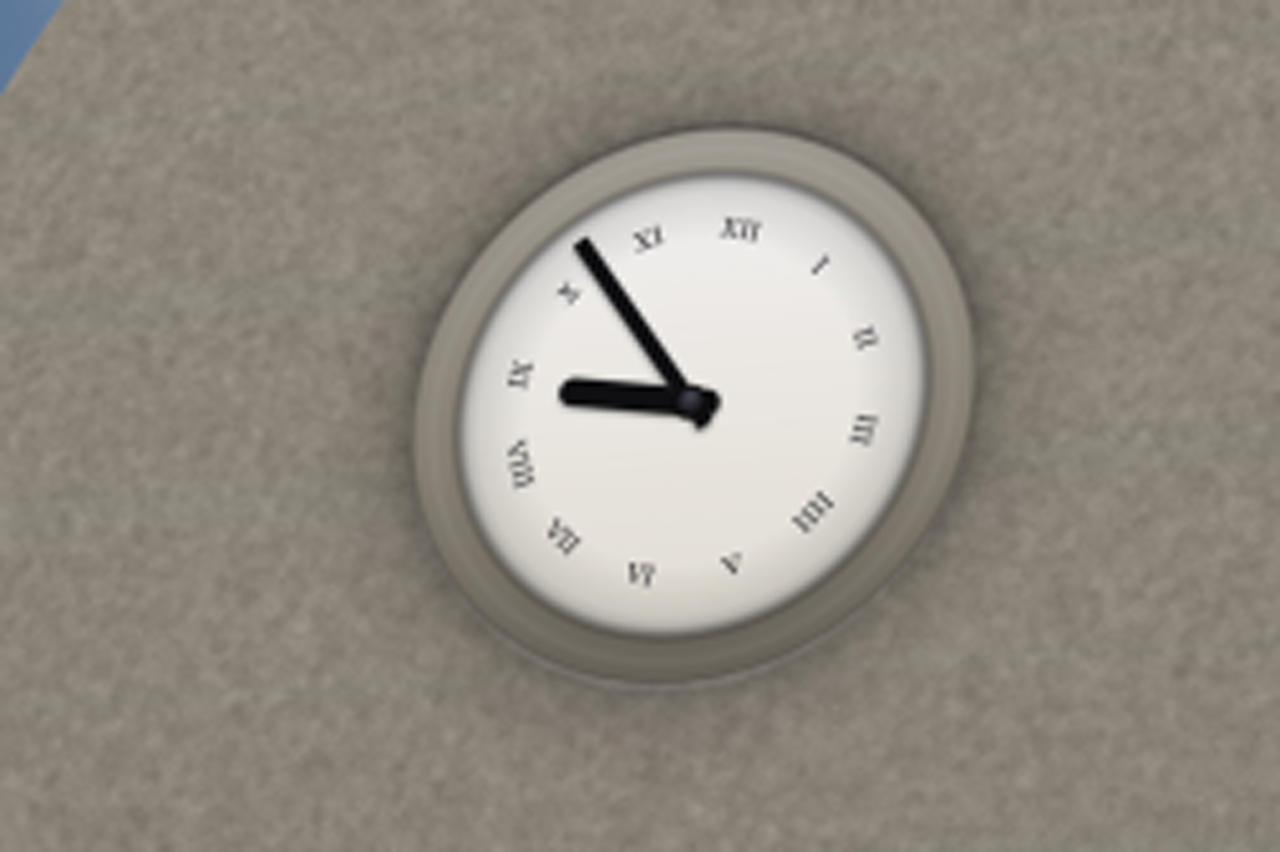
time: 8:52
